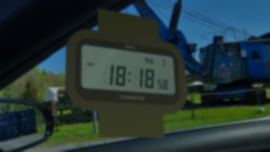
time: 18:18
